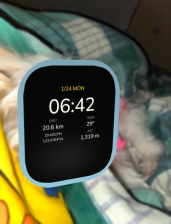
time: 6:42
